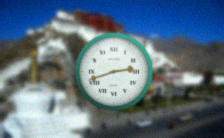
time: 2:42
